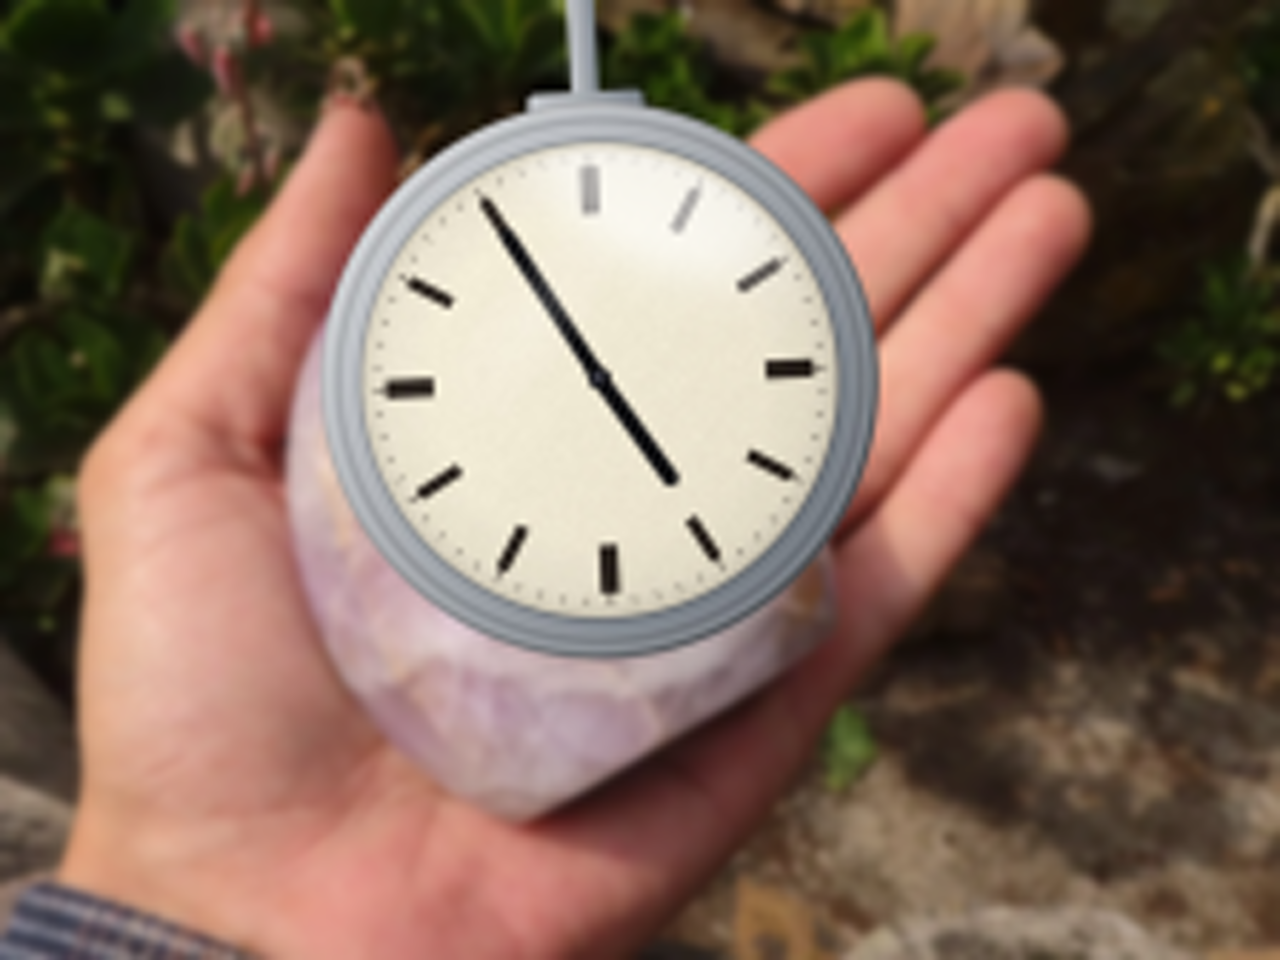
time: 4:55
